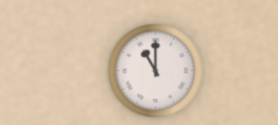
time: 11:00
